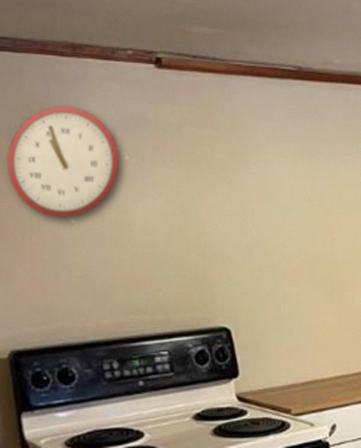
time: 10:56
